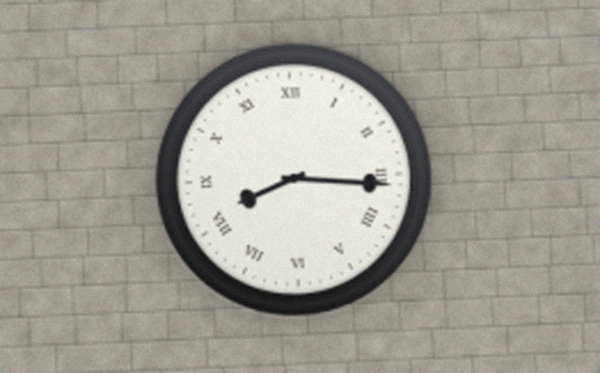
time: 8:16
